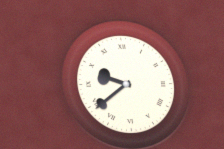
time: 9:39
